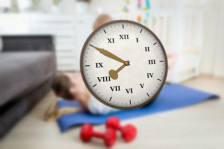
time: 7:50
